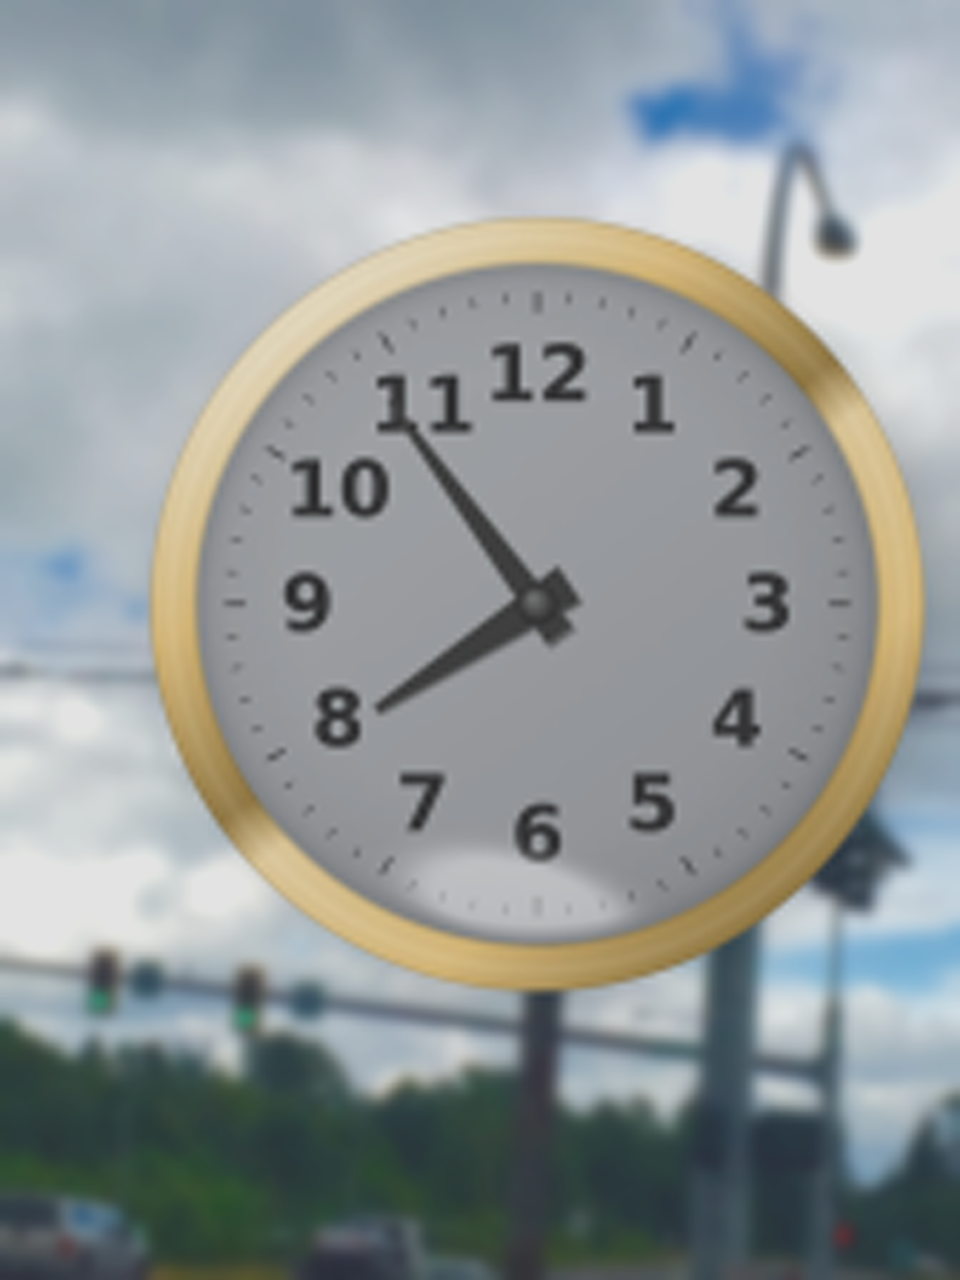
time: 7:54
